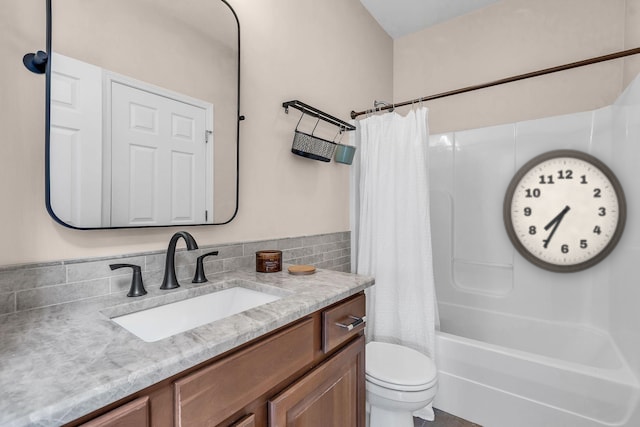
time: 7:35
